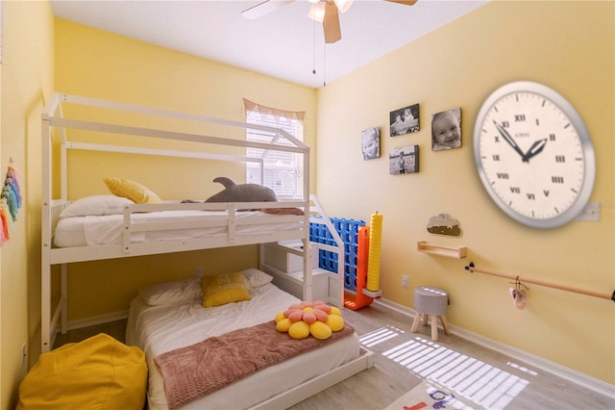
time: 1:53
